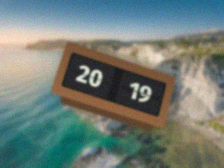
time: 20:19
